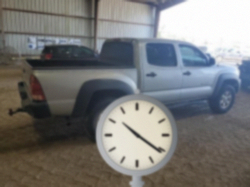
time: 10:21
